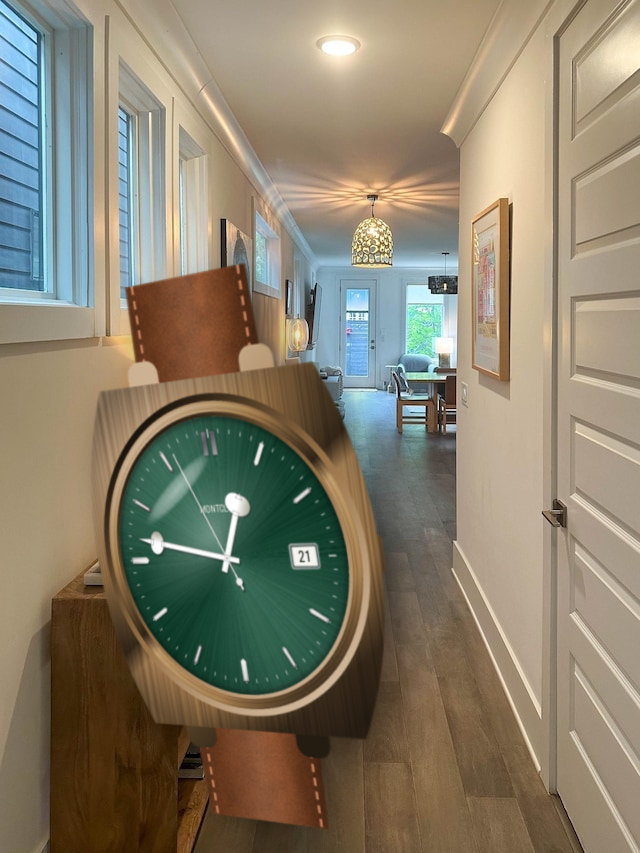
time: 12:46:56
